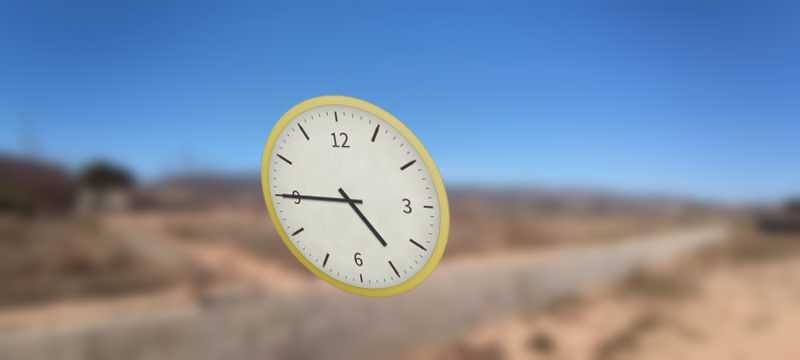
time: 4:45
